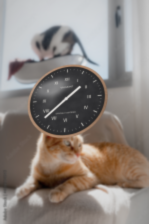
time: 1:38
